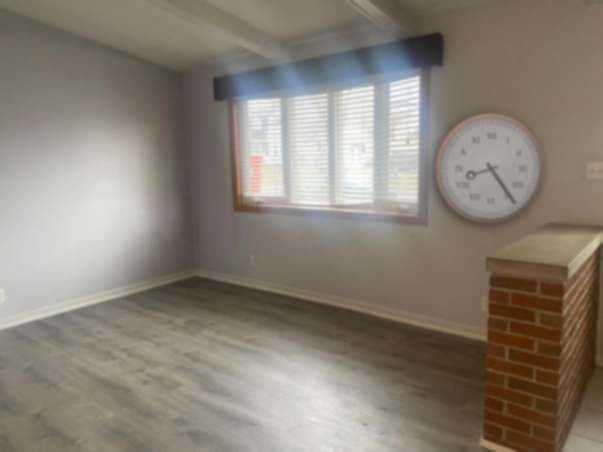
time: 8:24
